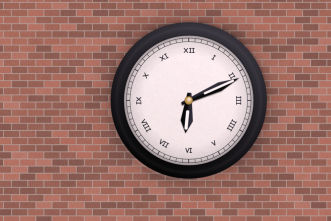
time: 6:11
